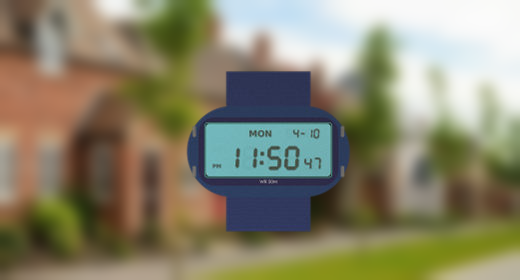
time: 11:50:47
